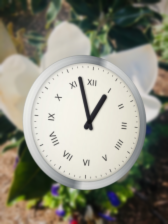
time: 12:57
